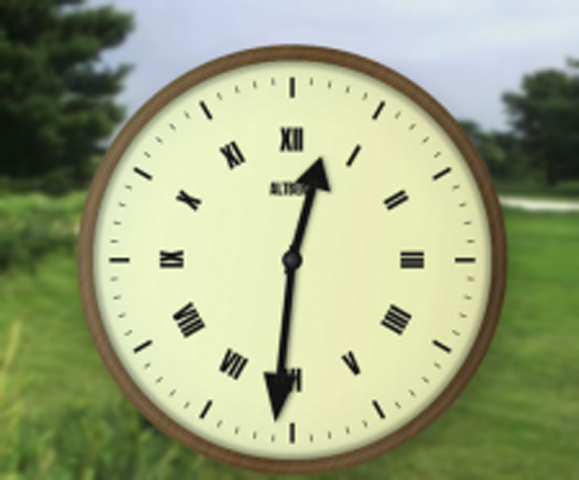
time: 12:31
